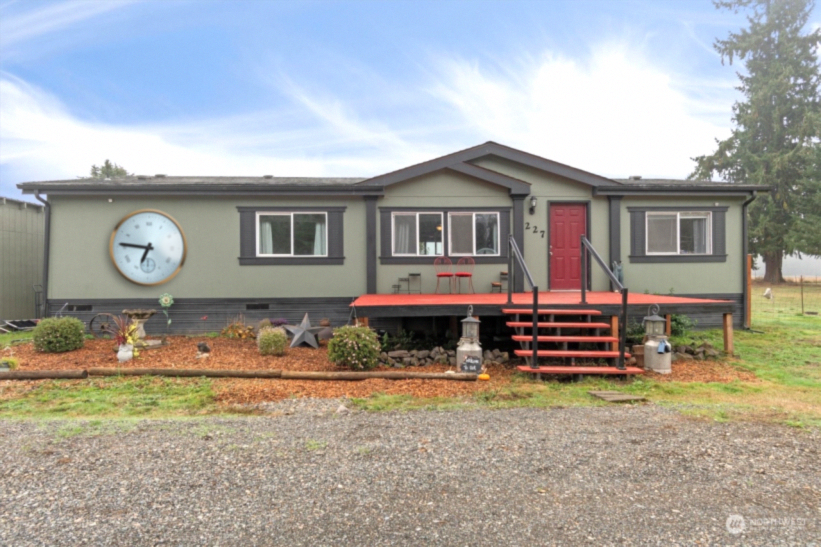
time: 6:46
